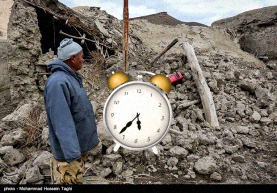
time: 5:37
